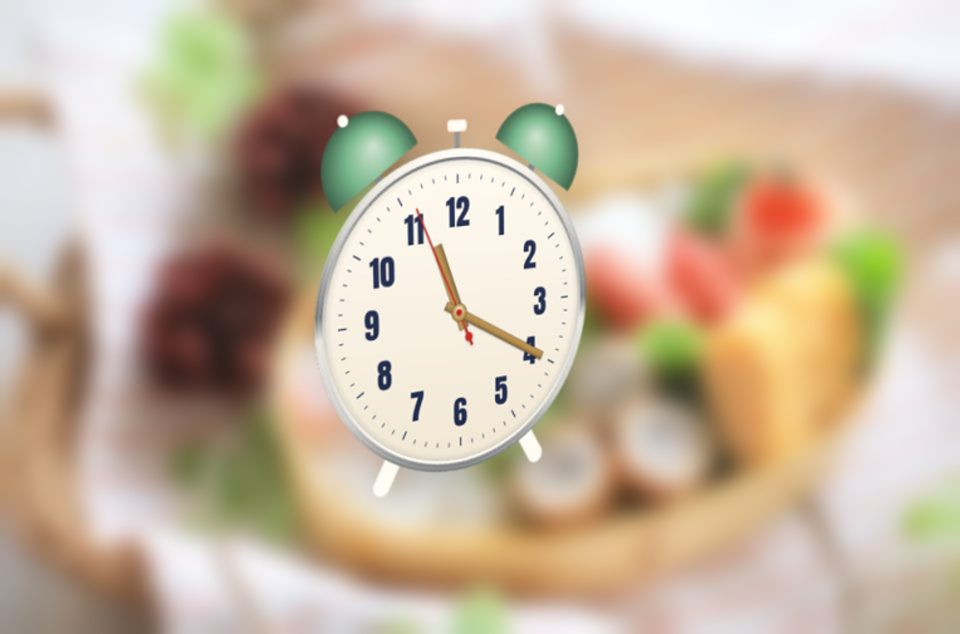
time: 11:19:56
